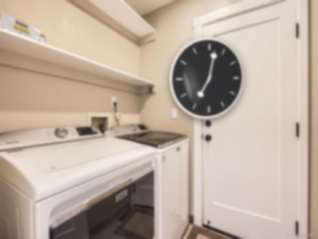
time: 7:02
